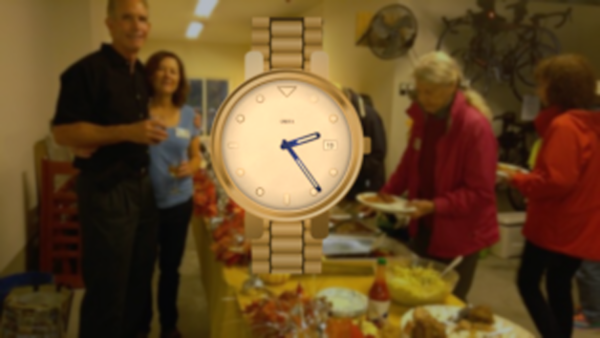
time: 2:24
